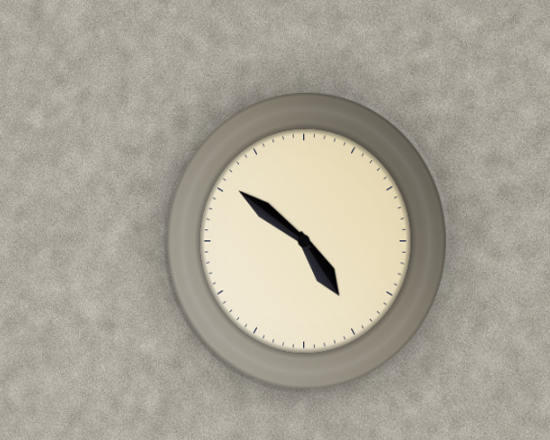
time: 4:51
